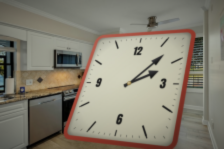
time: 2:07
